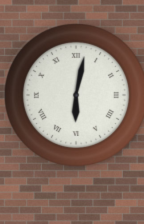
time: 6:02
